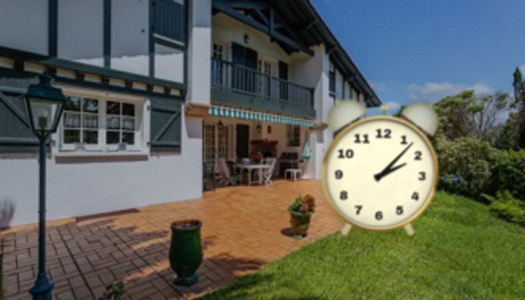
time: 2:07
